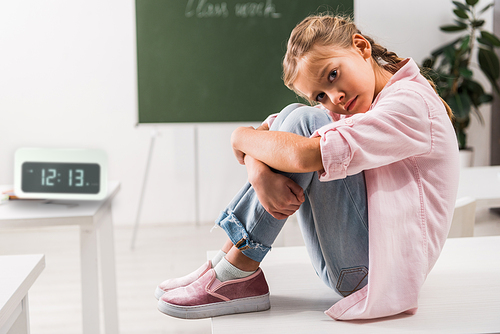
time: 12:13
